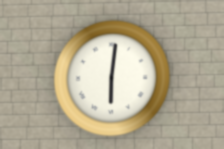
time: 6:01
